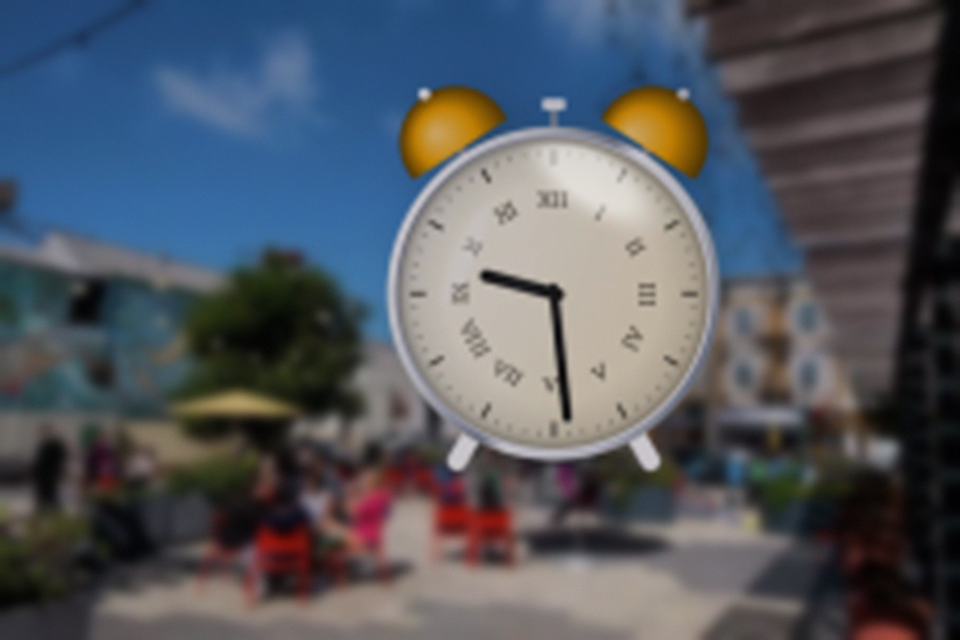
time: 9:29
